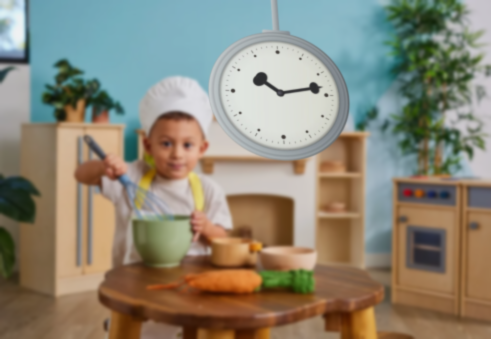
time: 10:13
